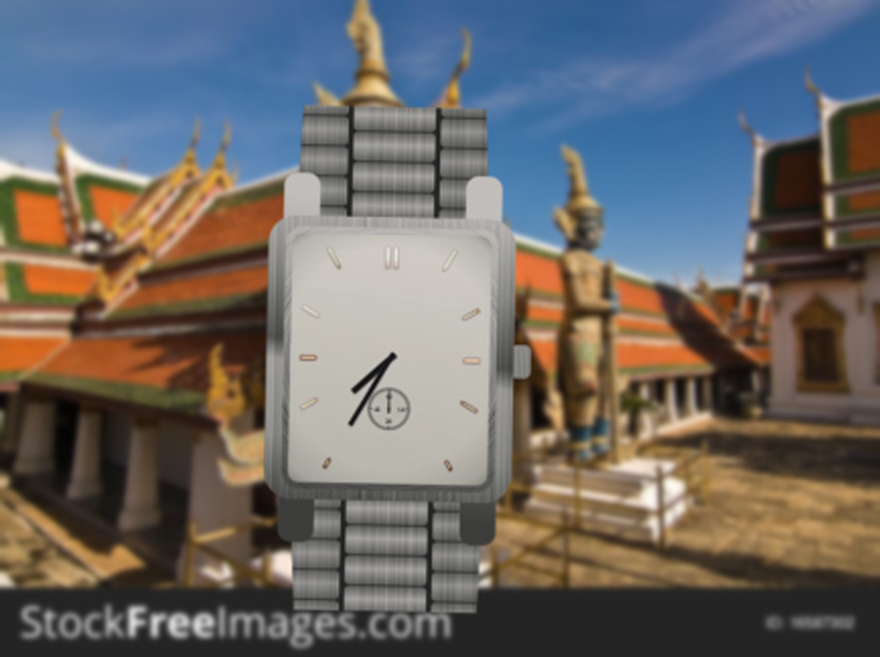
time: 7:35
